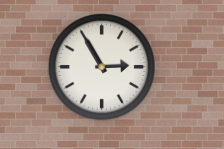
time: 2:55
